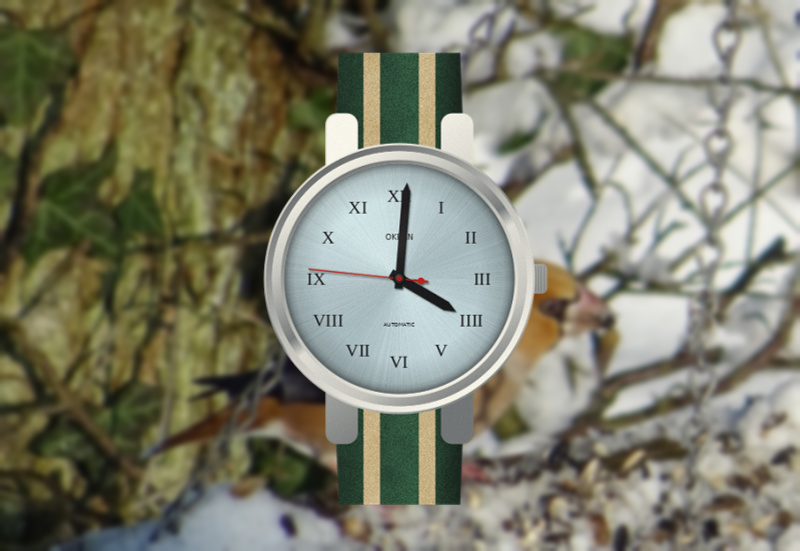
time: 4:00:46
